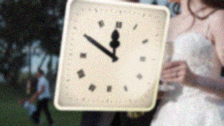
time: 11:50
